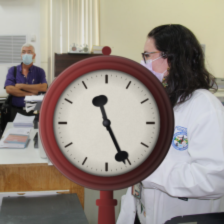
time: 11:26
